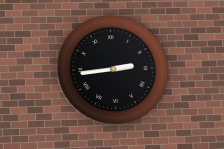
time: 2:44
